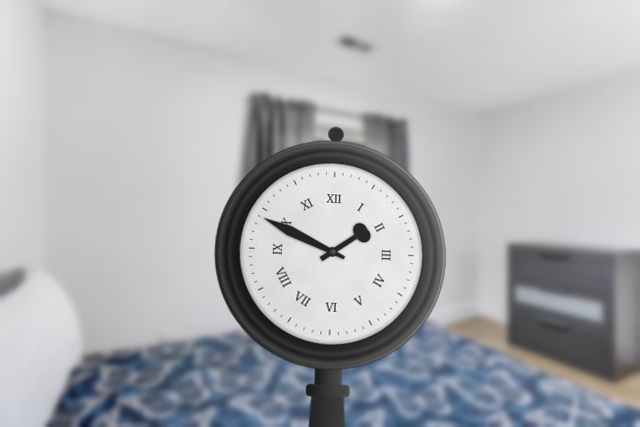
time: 1:49
